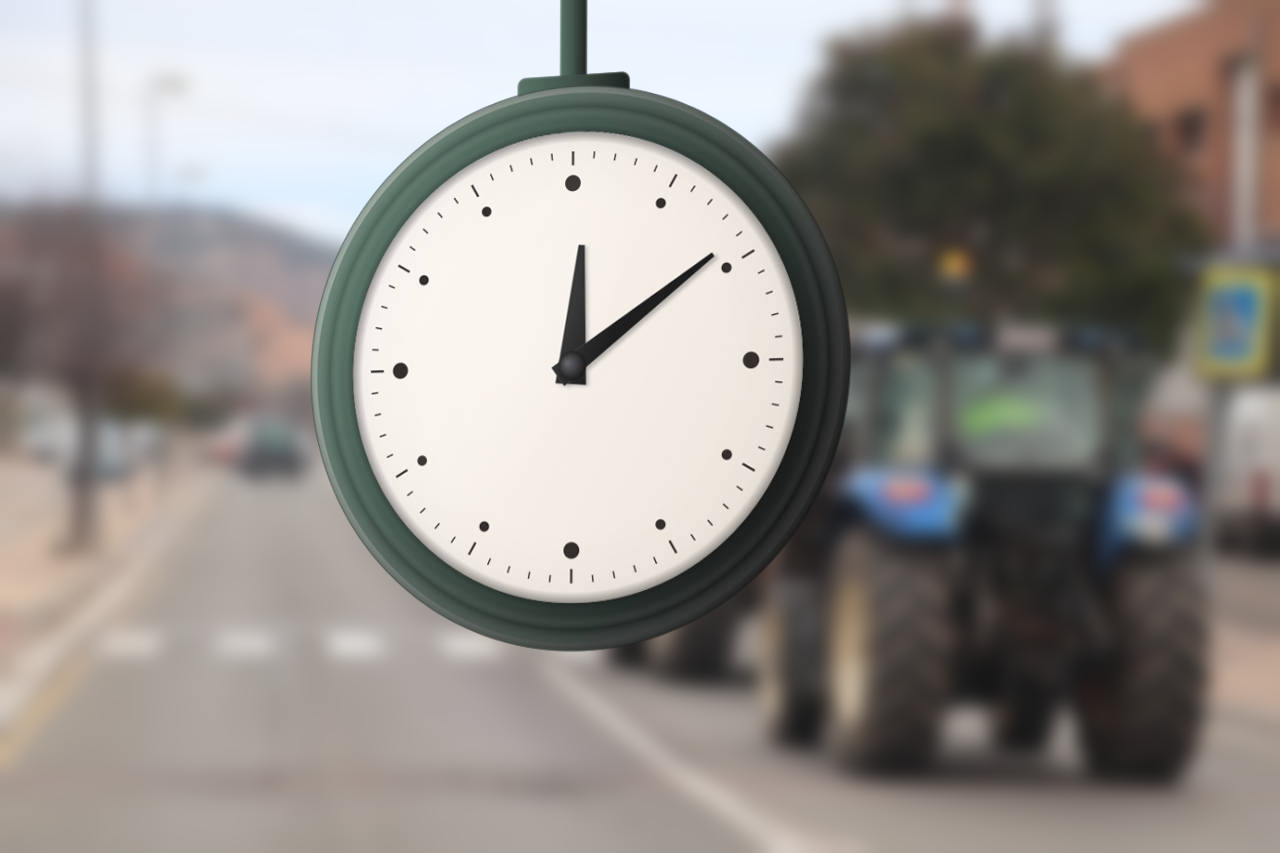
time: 12:09
